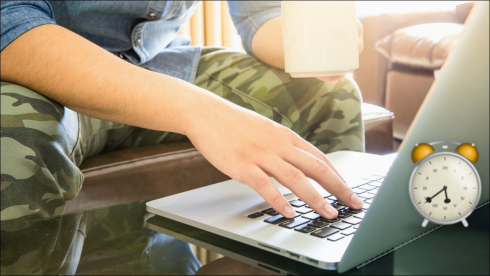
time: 5:39
